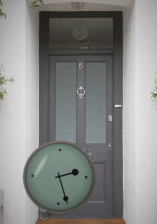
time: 2:27
